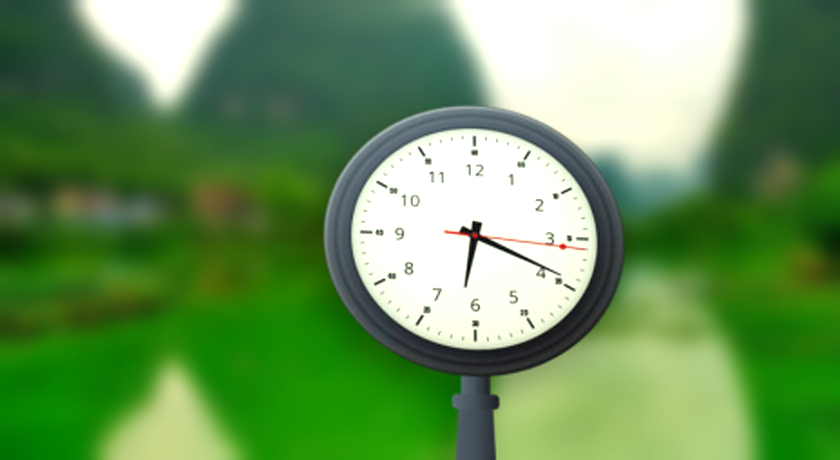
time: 6:19:16
